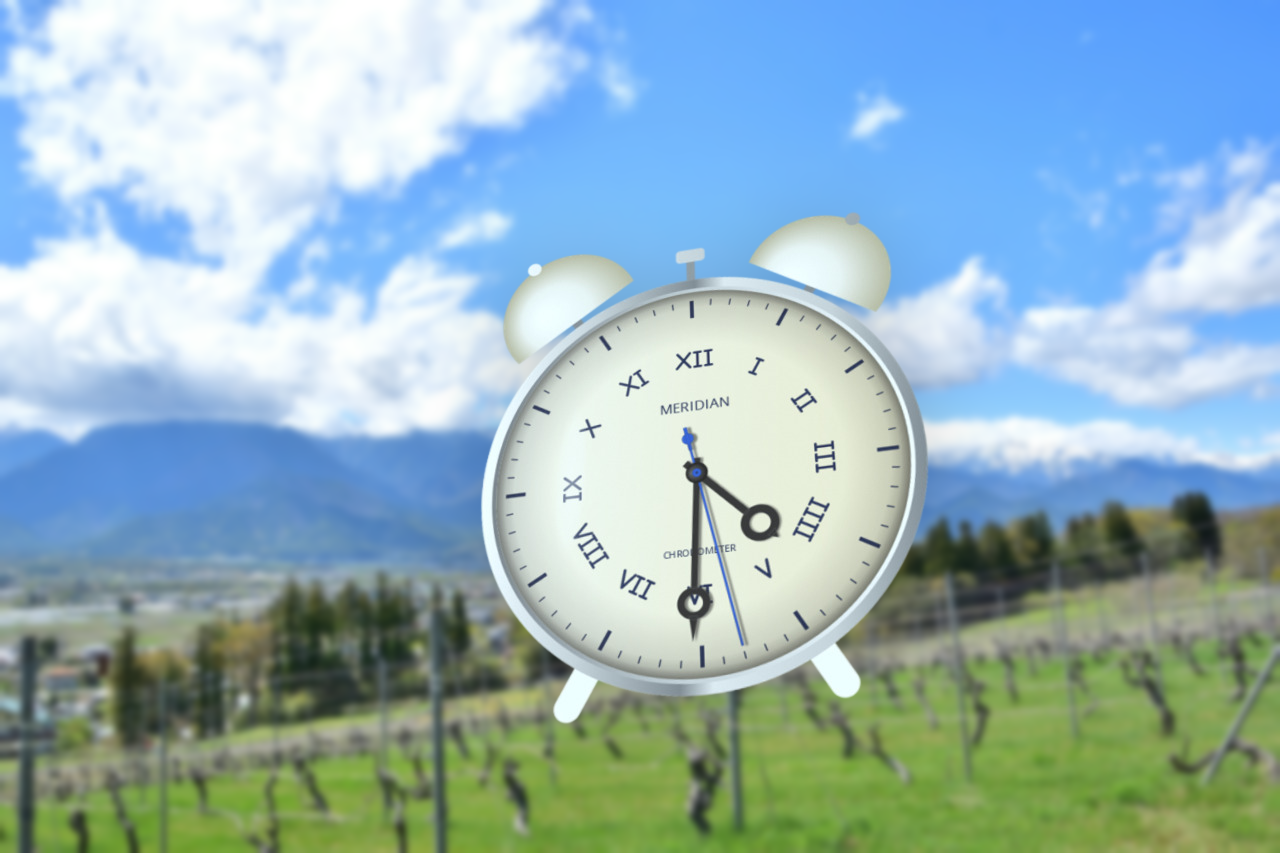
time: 4:30:28
